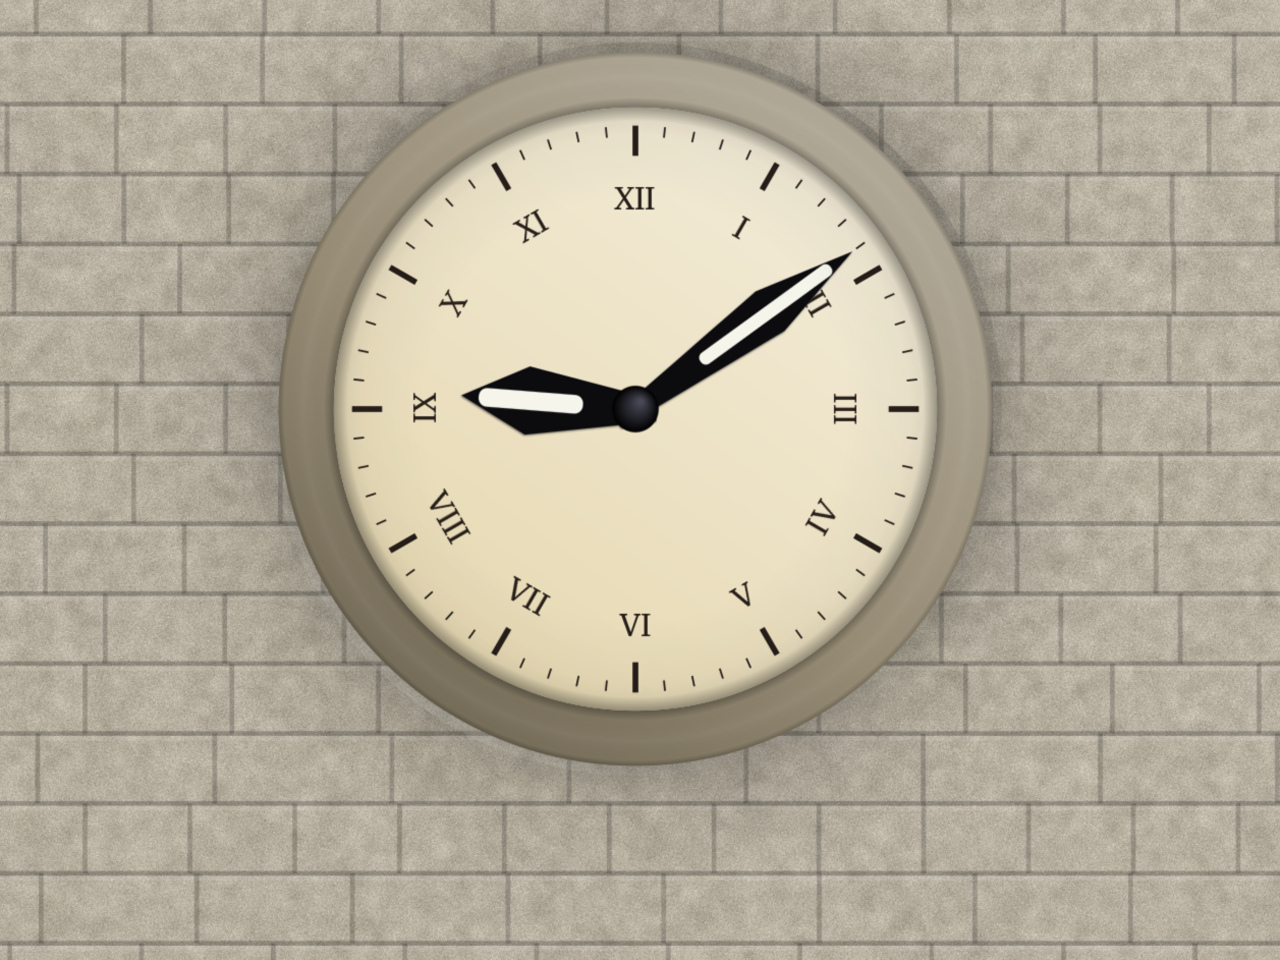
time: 9:09
